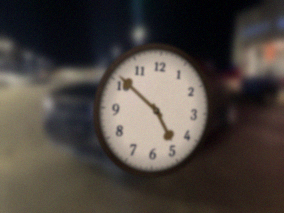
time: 4:51
